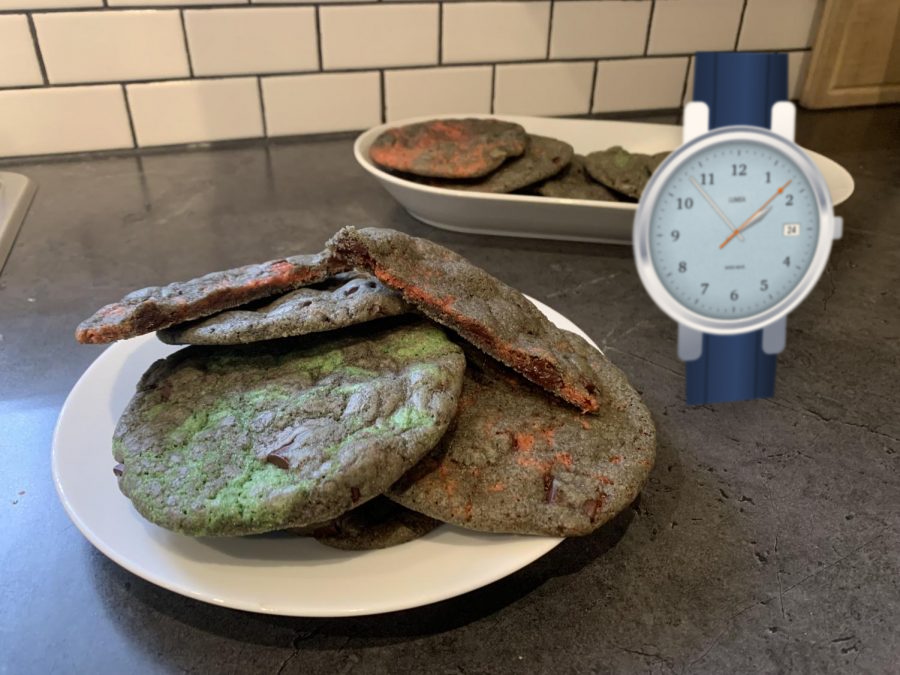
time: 1:53:08
